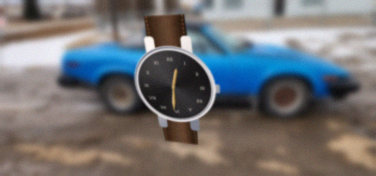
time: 12:31
